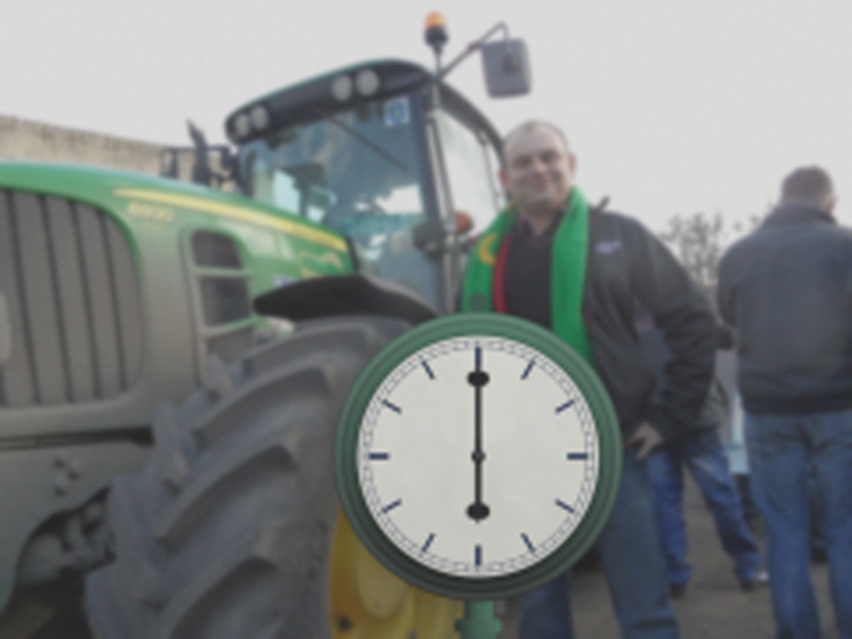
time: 6:00
